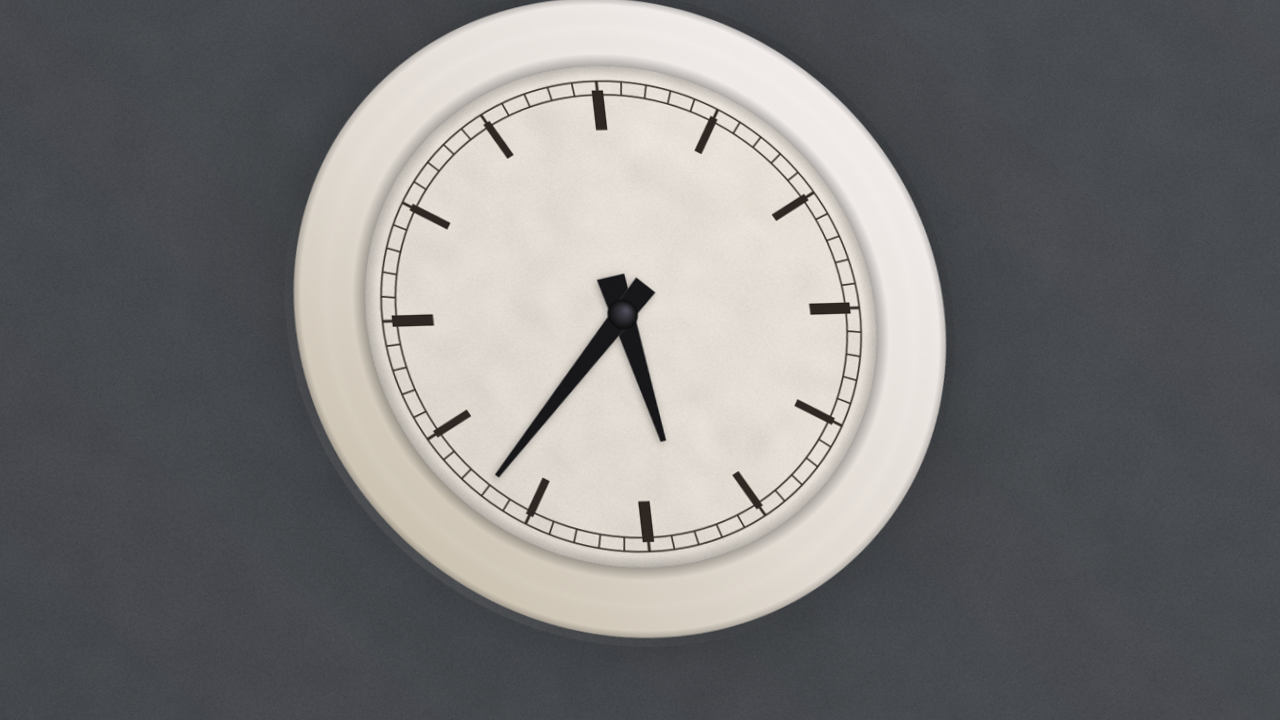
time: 5:37
